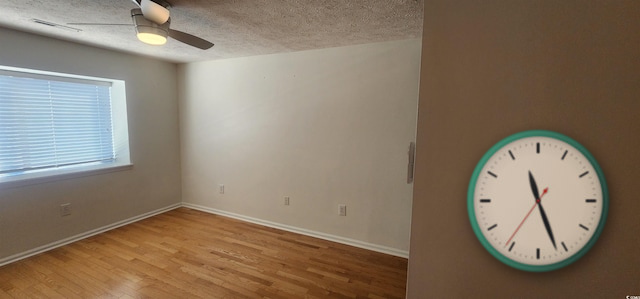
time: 11:26:36
